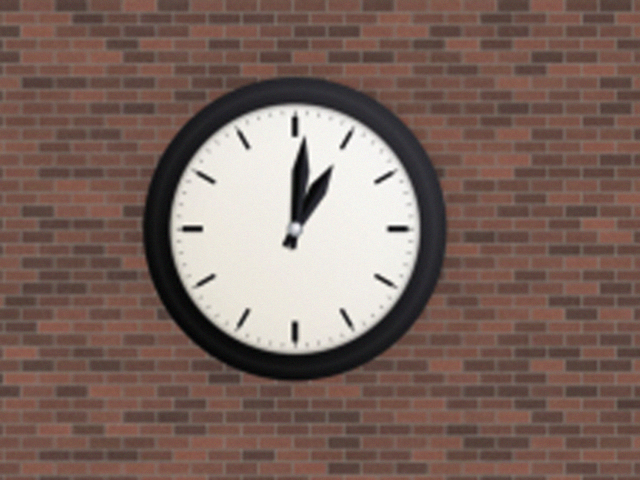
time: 1:01
